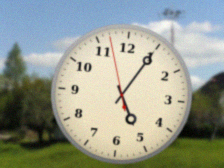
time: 5:04:57
